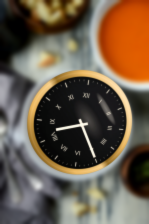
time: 8:25
